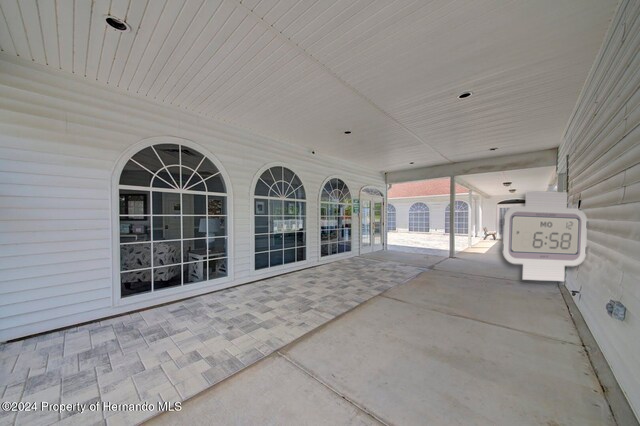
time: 6:58
